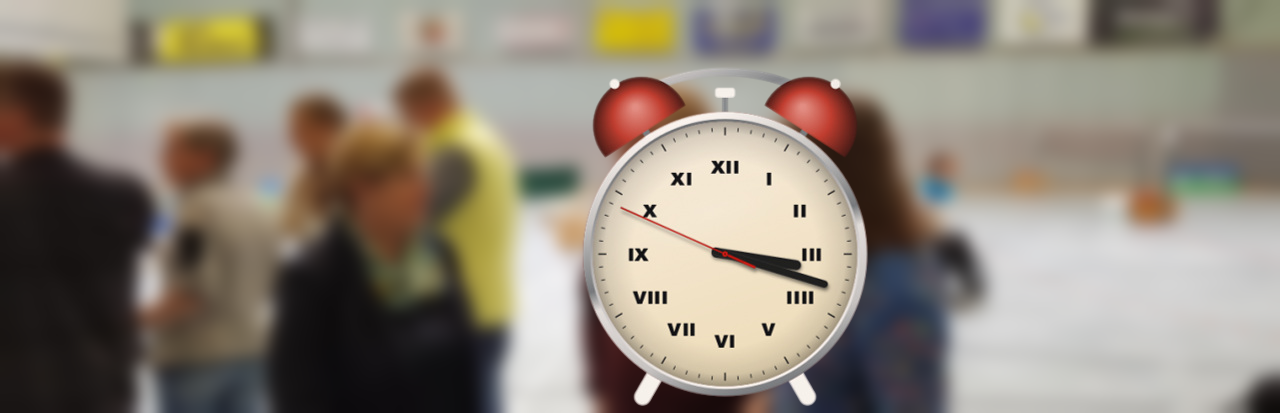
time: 3:17:49
